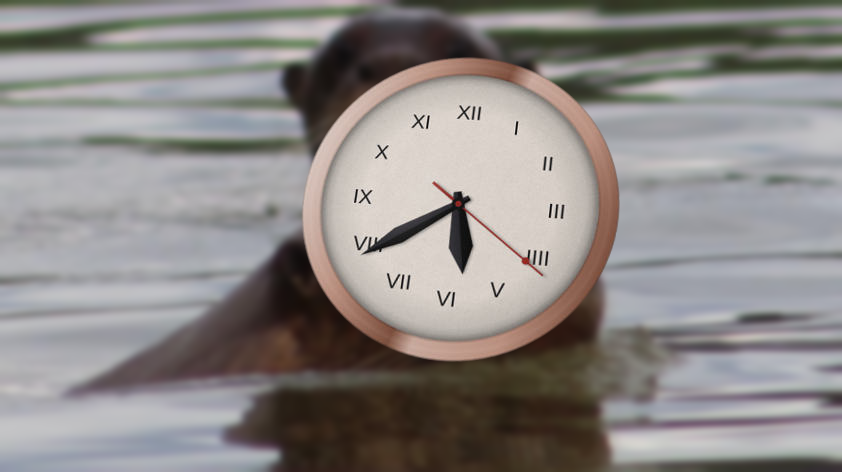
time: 5:39:21
